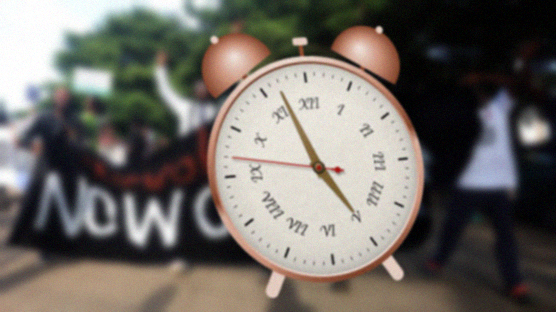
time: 4:56:47
